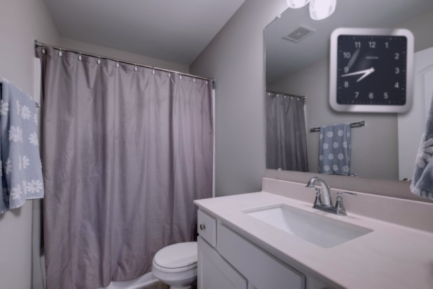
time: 7:43
